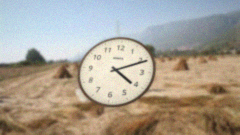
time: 4:11
